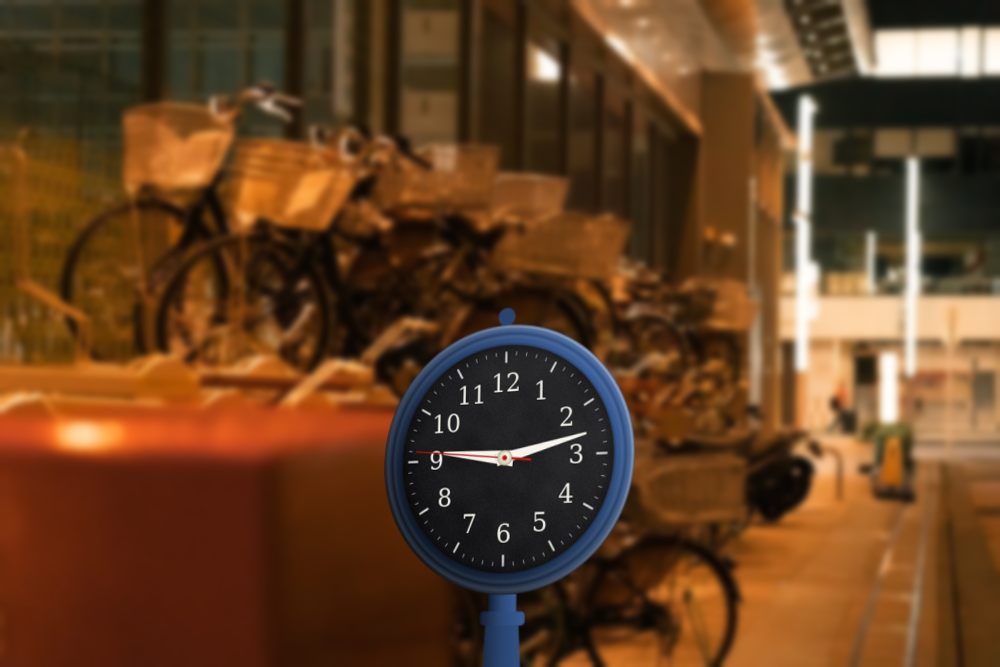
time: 9:12:46
